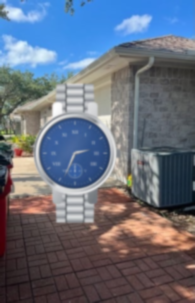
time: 2:34
